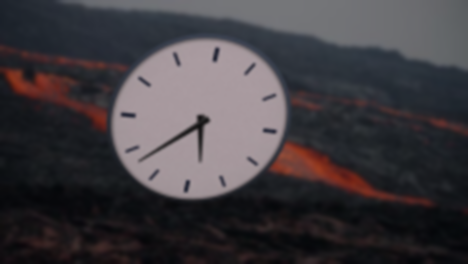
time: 5:38
